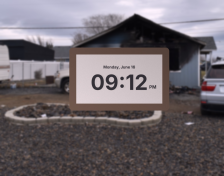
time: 9:12
